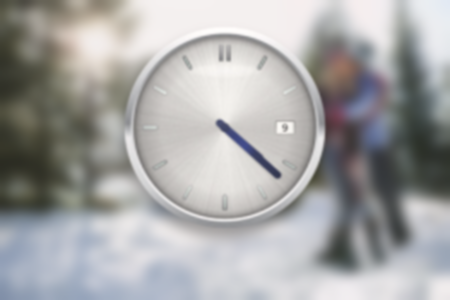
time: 4:22
